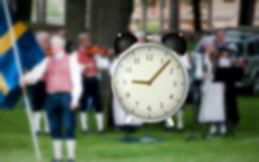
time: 9:07
